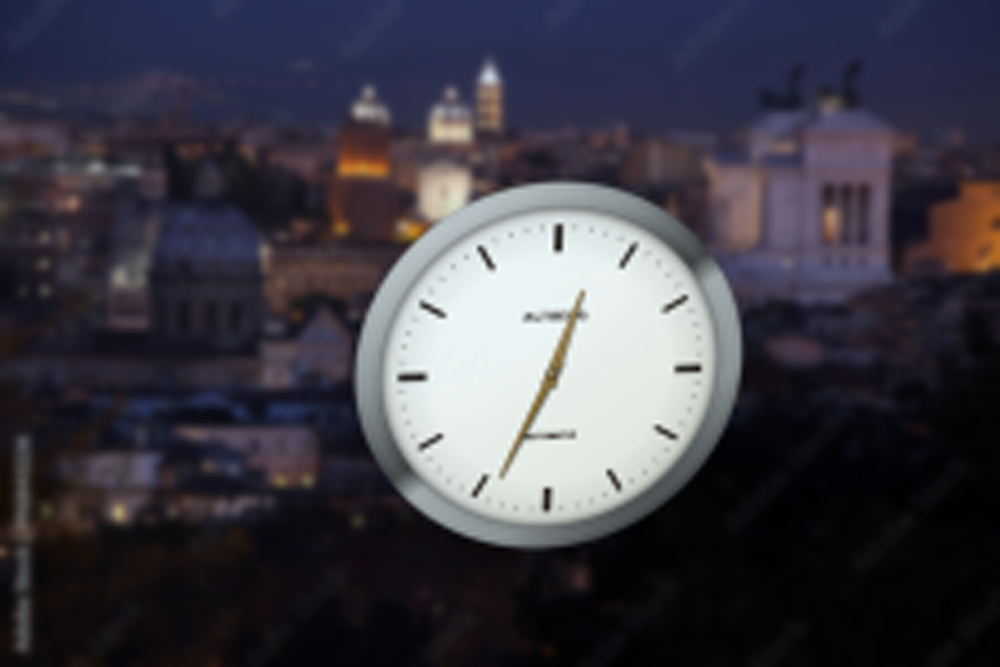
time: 12:34
